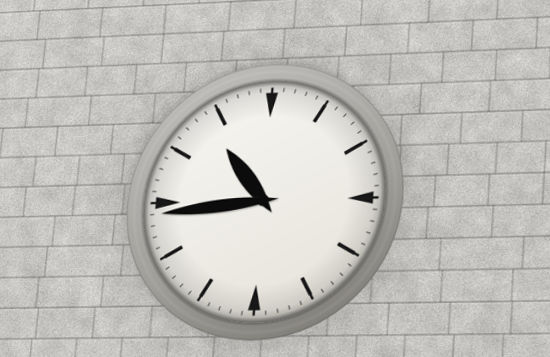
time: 10:44
